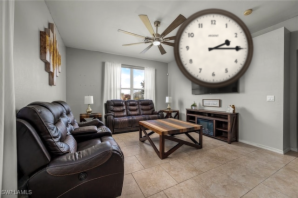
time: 2:15
